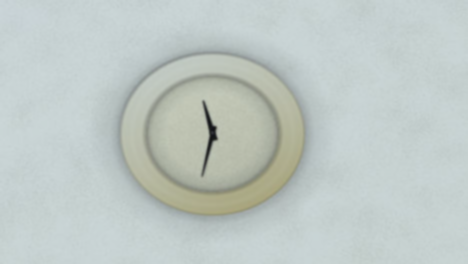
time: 11:32
